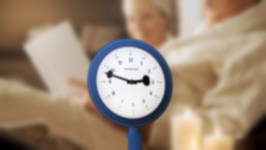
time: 2:48
